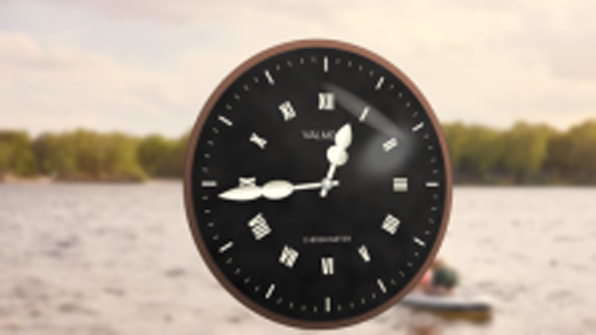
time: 12:44
